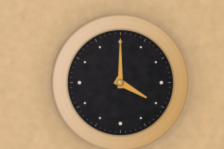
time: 4:00
